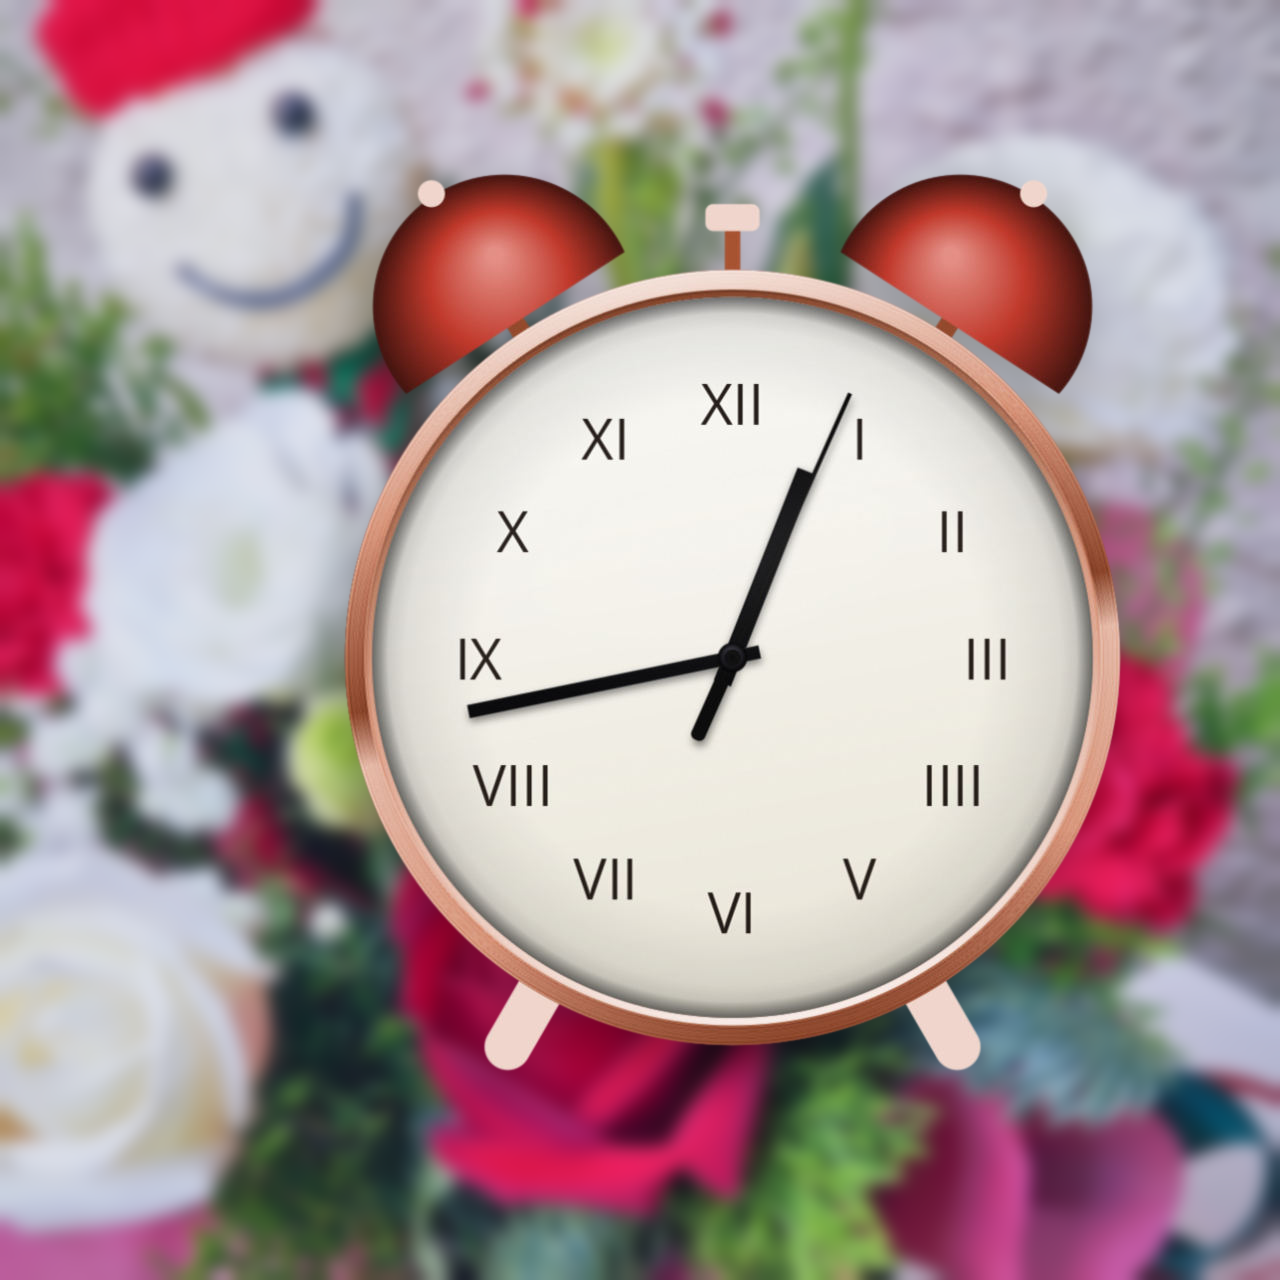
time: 12:43:04
